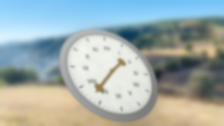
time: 1:37
